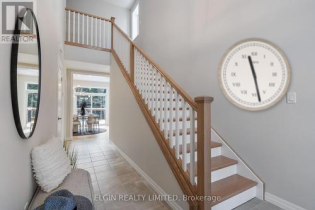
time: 11:28
